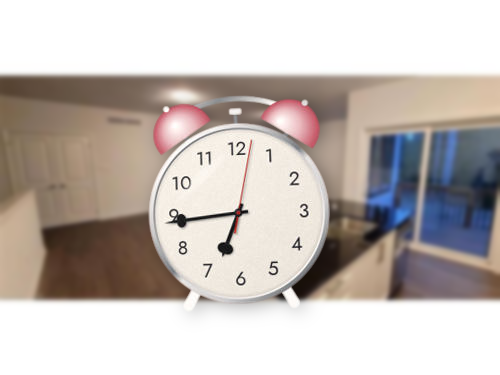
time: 6:44:02
